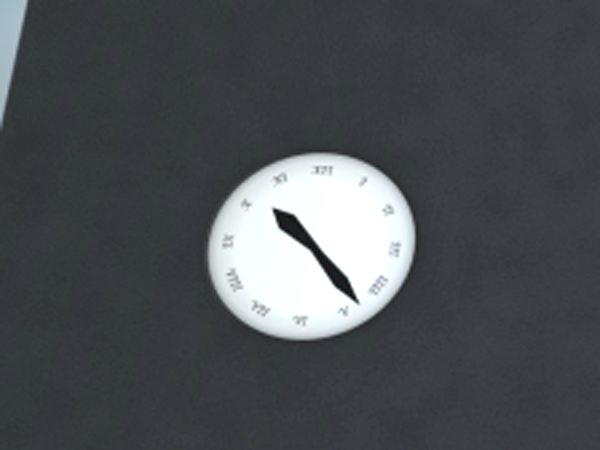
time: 10:23
